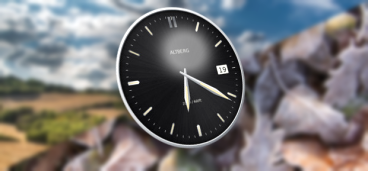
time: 6:21
